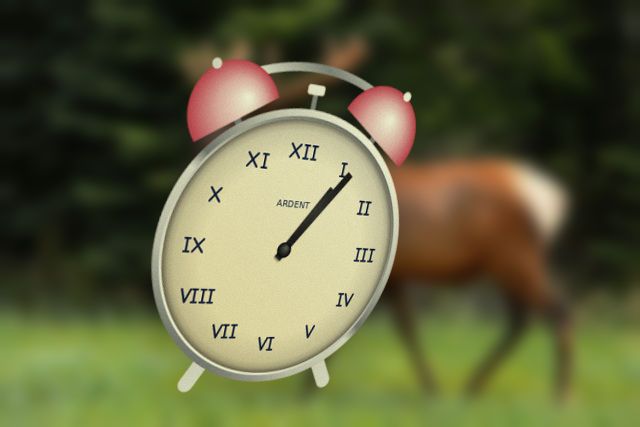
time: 1:06
